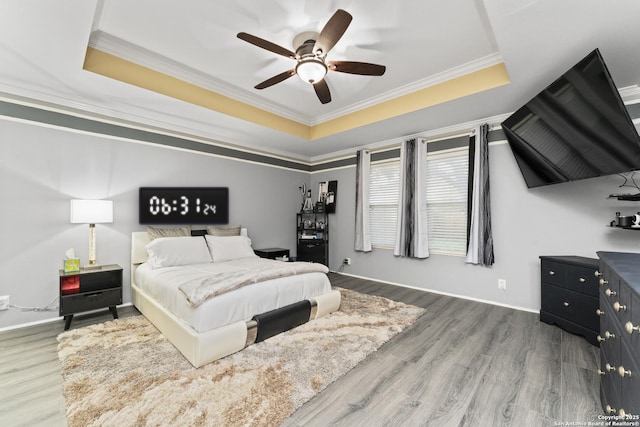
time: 6:31:24
